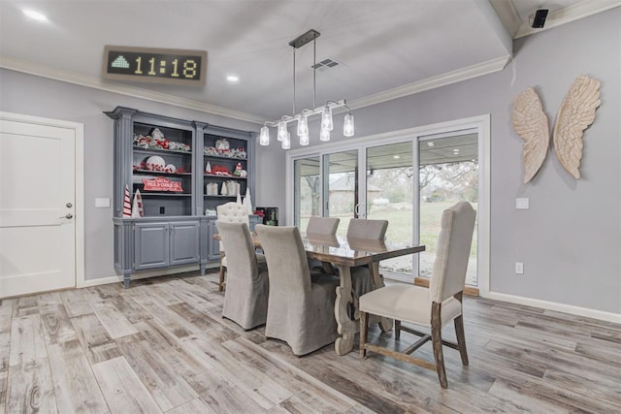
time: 11:18
